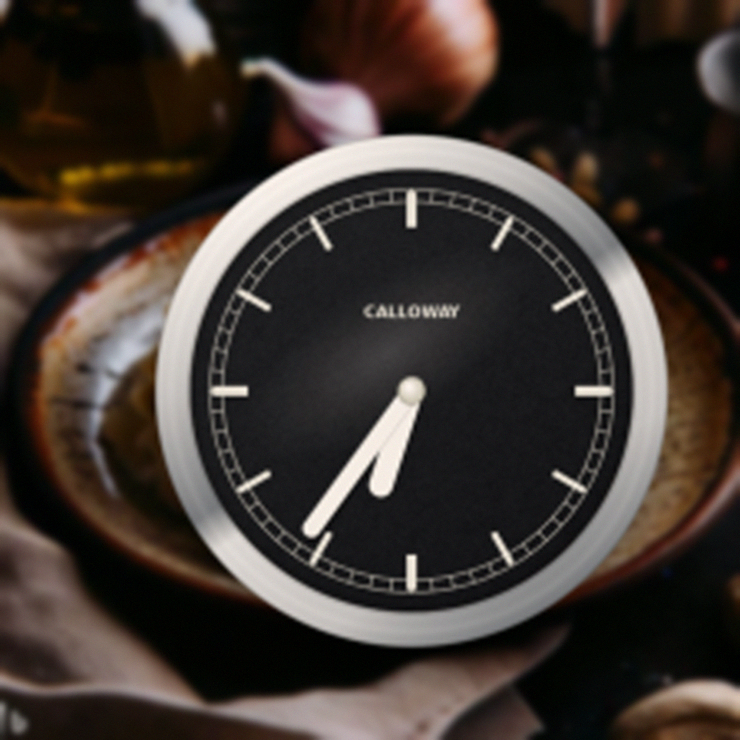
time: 6:36
